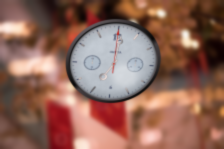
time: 7:01
